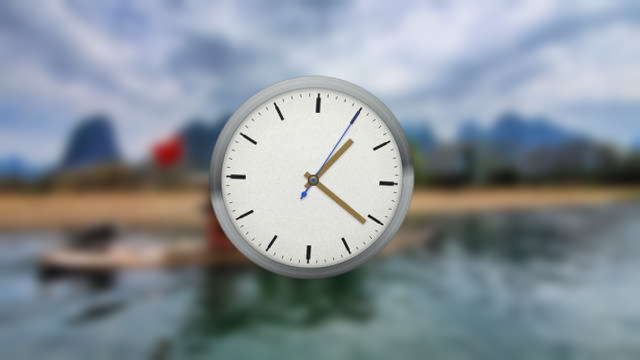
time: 1:21:05
